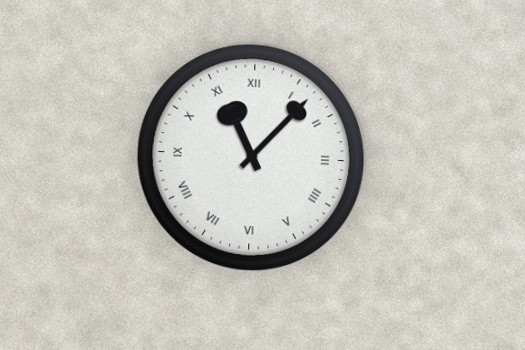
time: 11:07
